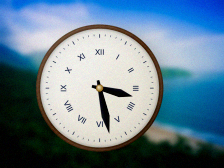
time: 3:28
